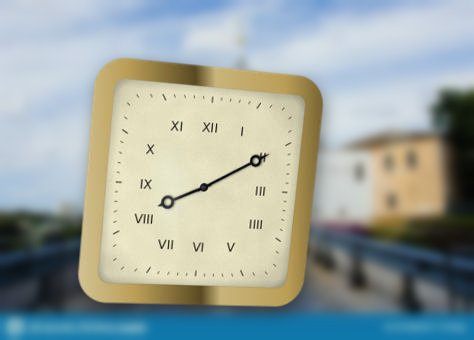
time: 8:10
